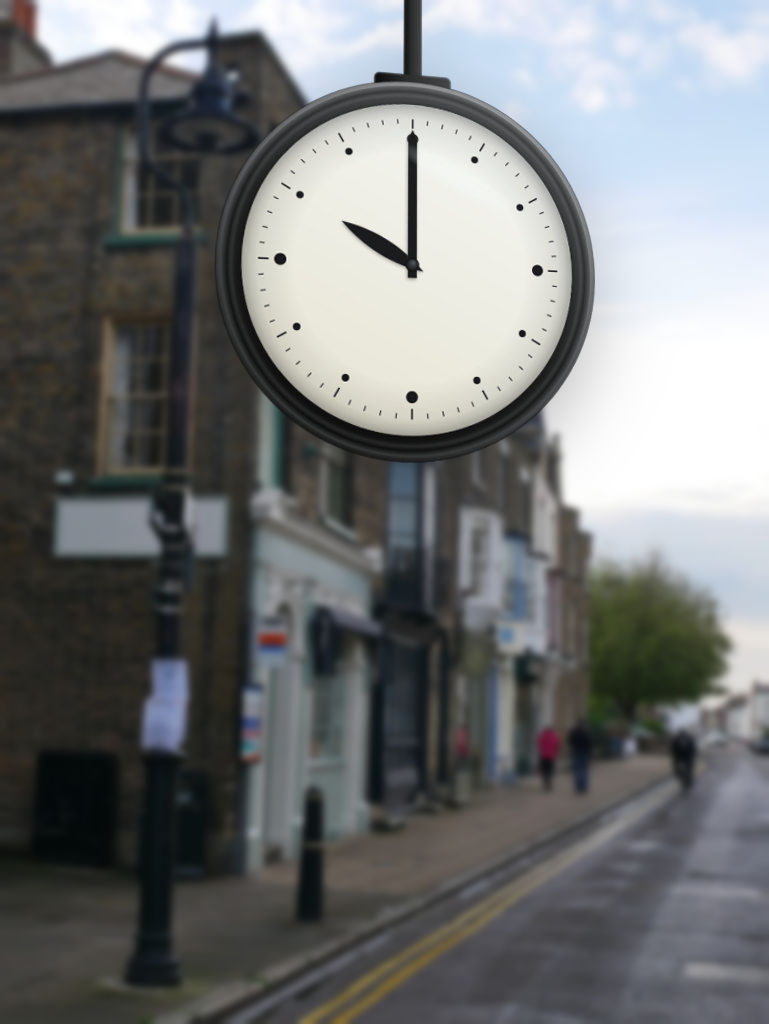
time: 10:00
